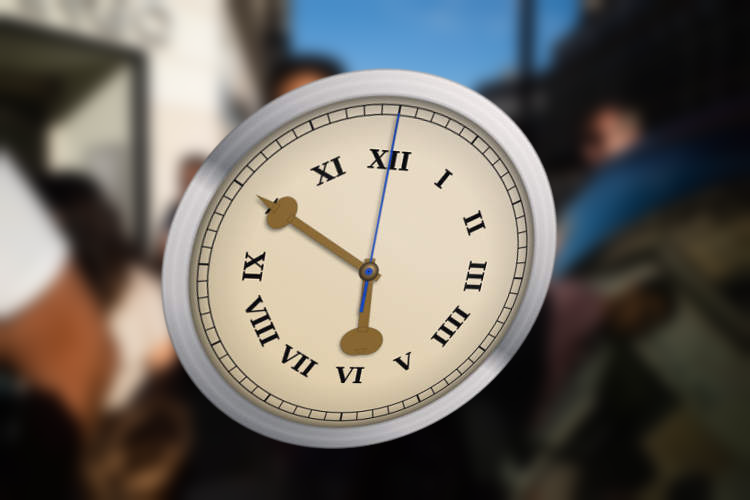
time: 5:50:00
